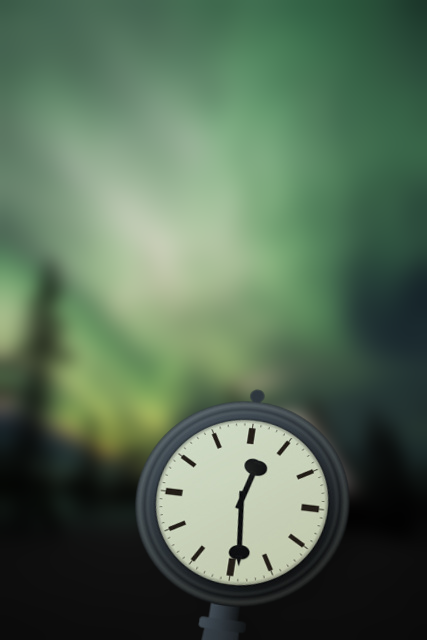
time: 12:29
